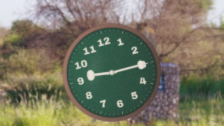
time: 9:15
